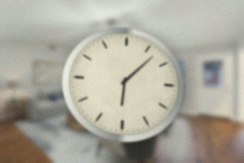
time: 6:07
